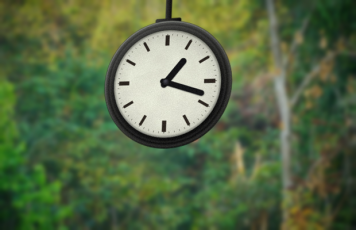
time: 1:18
